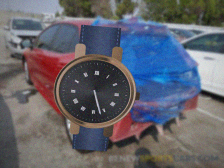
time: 5:27
